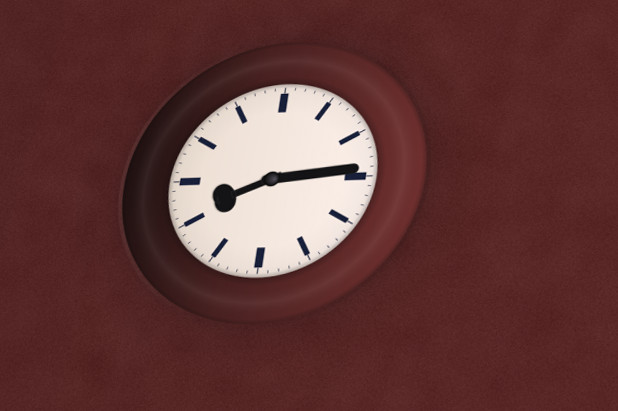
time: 8:14
